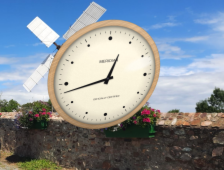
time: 12:43
